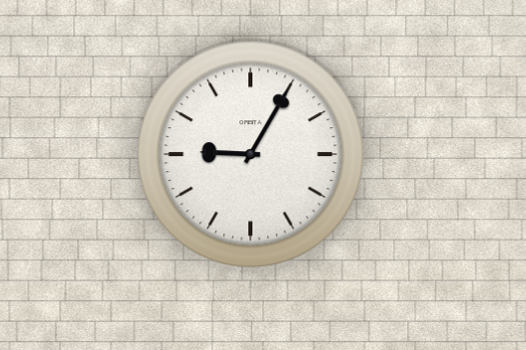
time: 9:05
